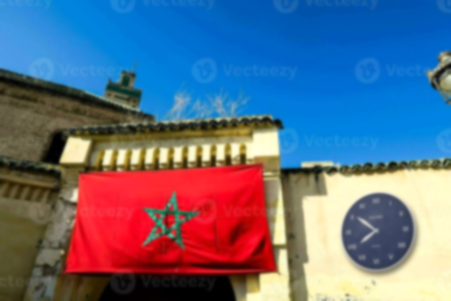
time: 7:51
